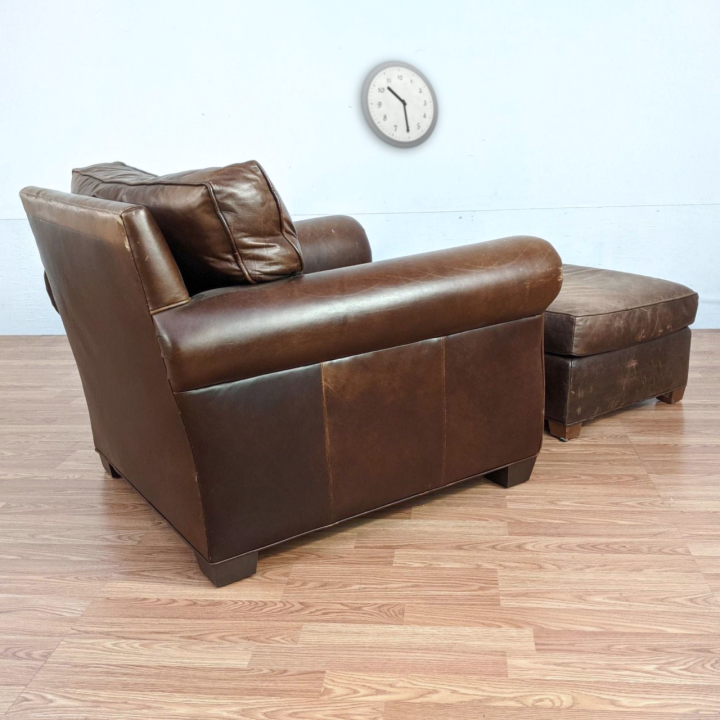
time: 10:30
